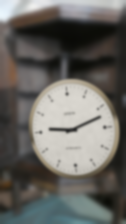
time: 9:12
